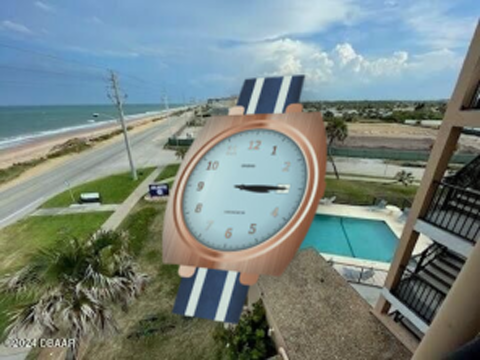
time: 3:15
